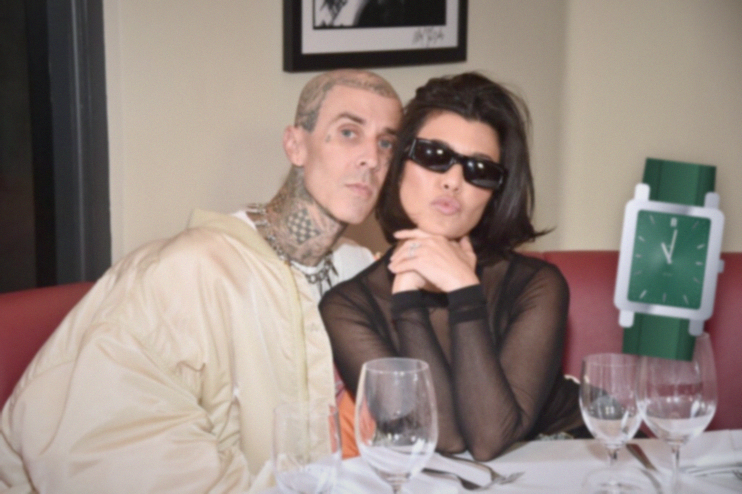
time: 11:01
